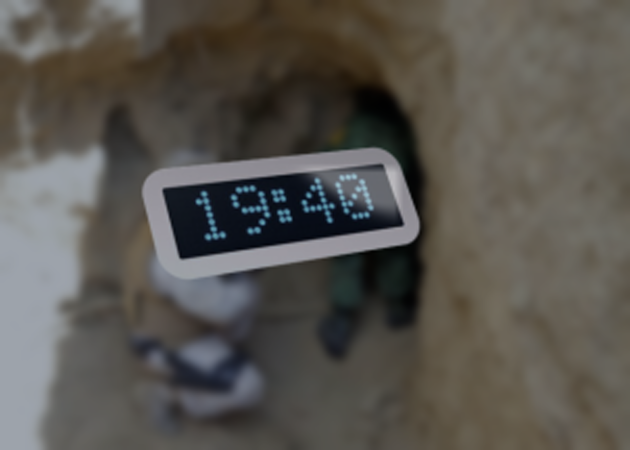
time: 19:40
